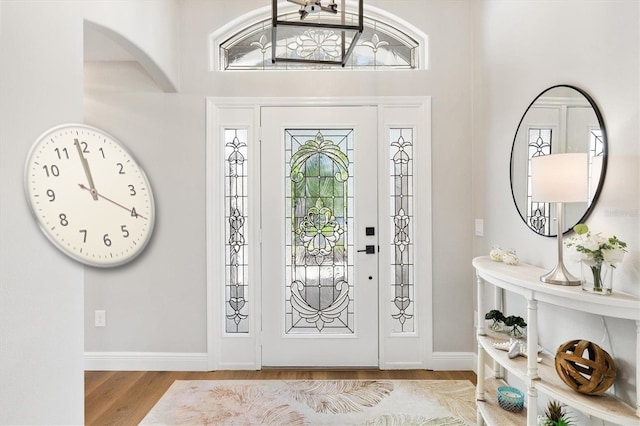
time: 11:59:20
